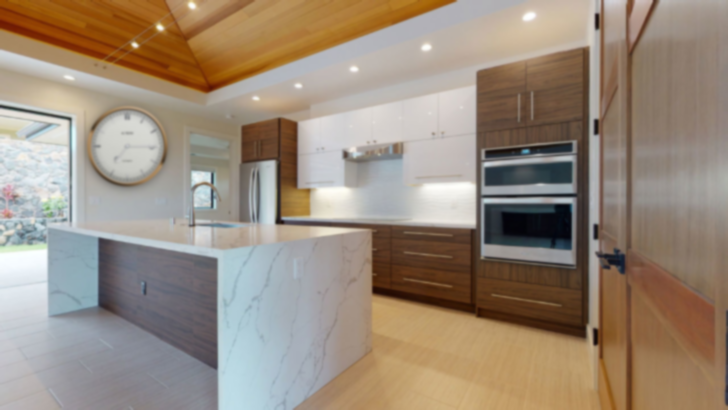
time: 7:15
